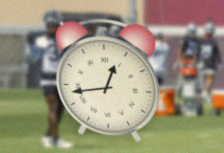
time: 12:43
